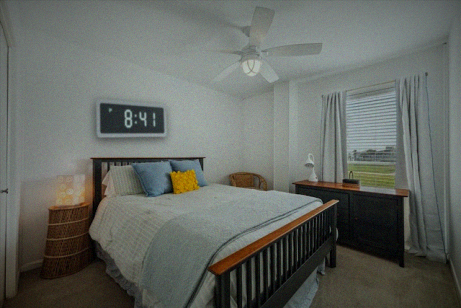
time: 8:41
